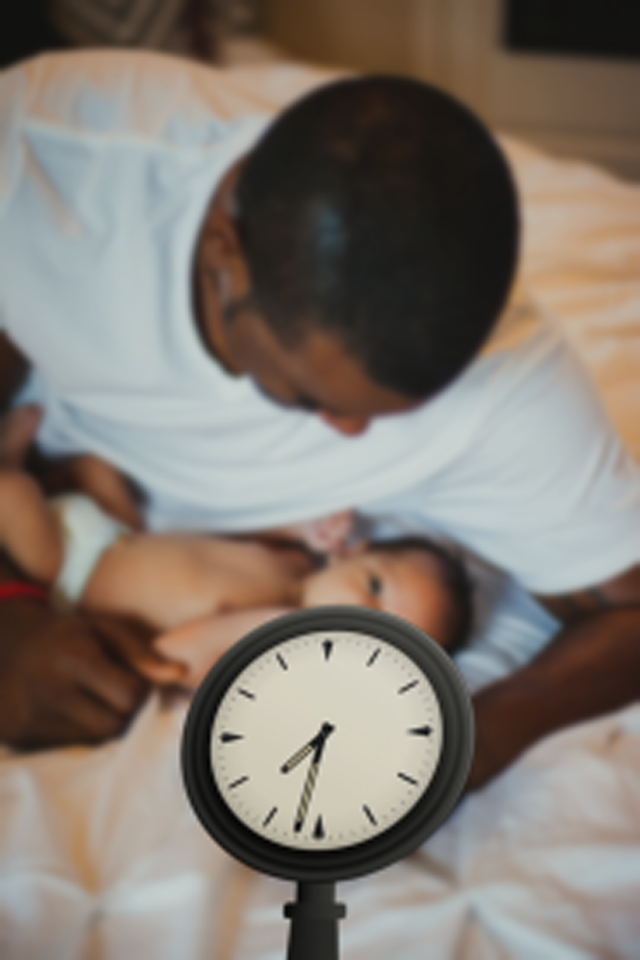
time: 7:32
